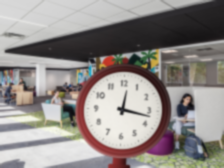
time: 12:17
